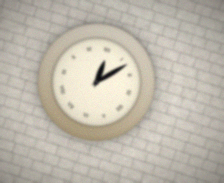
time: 12:07
